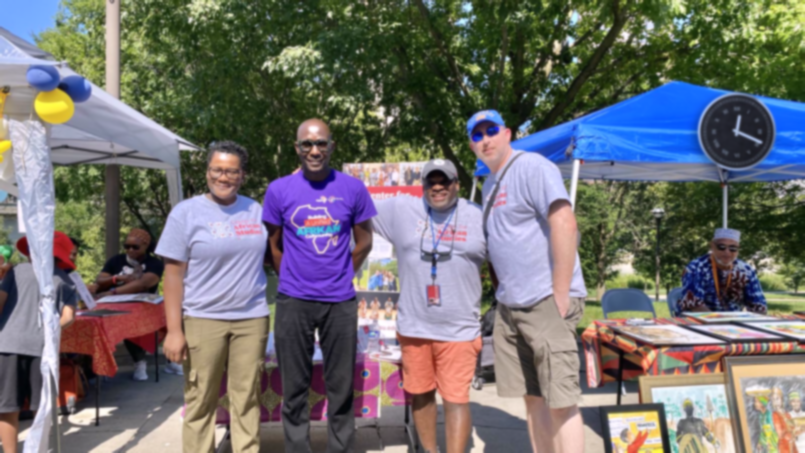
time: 12:19
